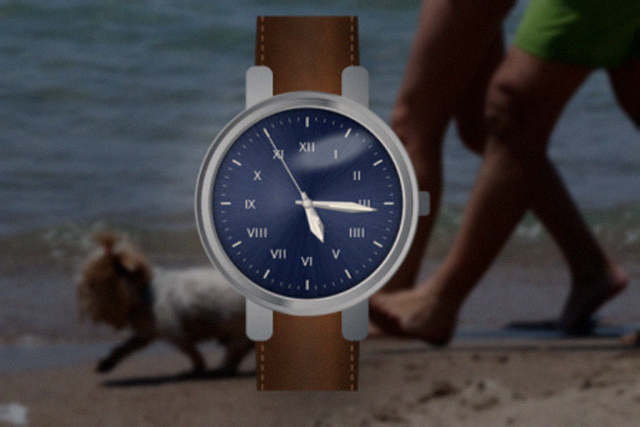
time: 5:15:55
